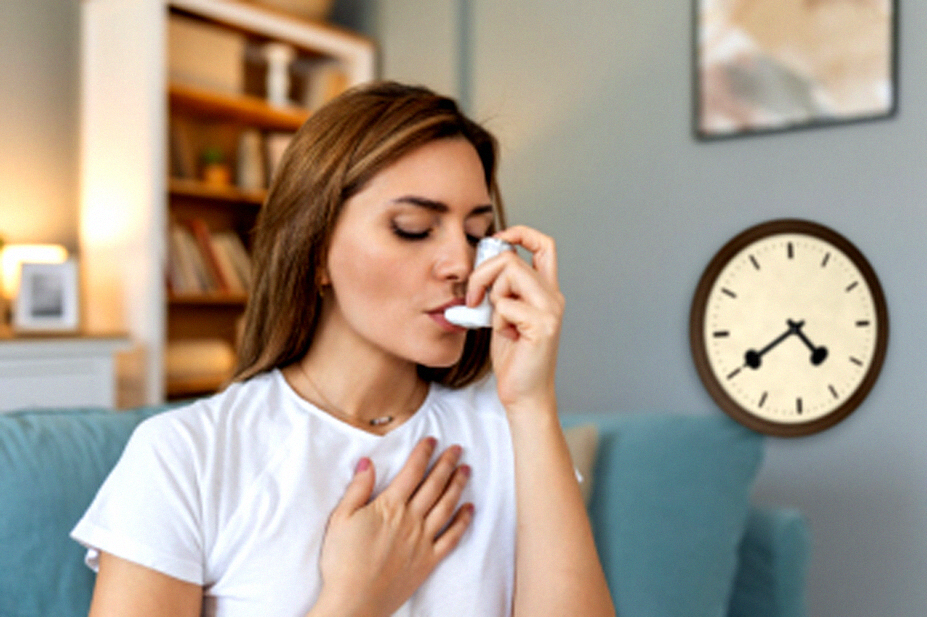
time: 4:40
